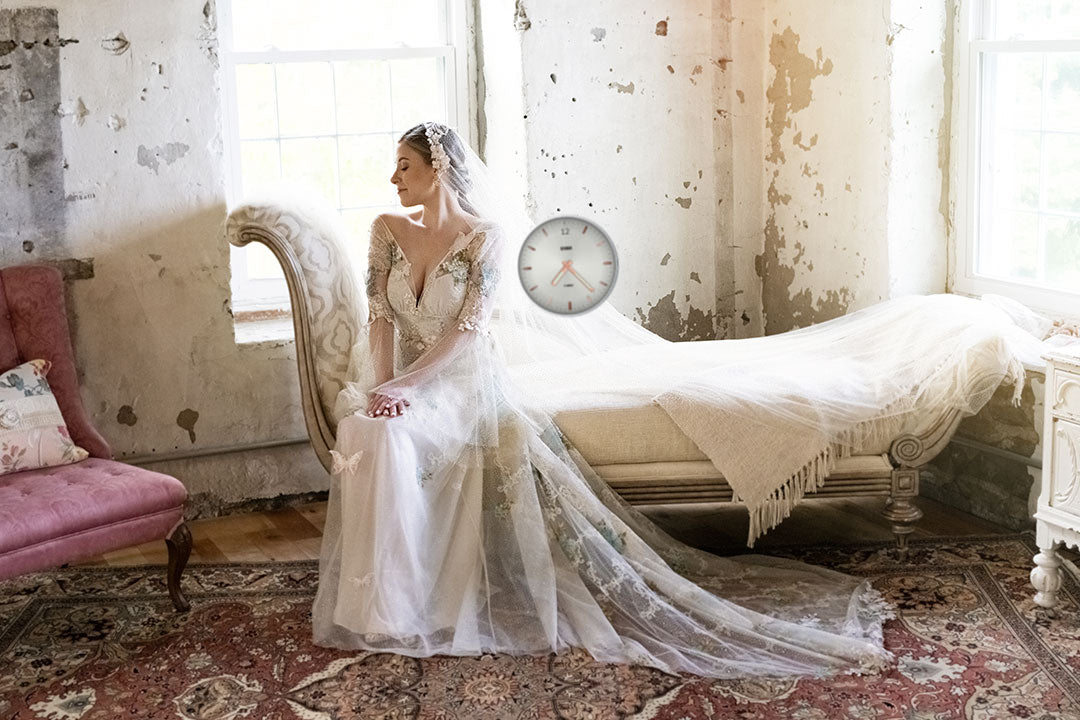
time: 7:23
